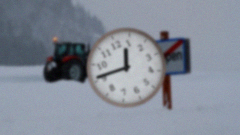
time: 12:46
